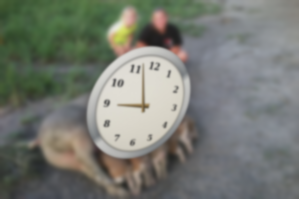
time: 8:57
